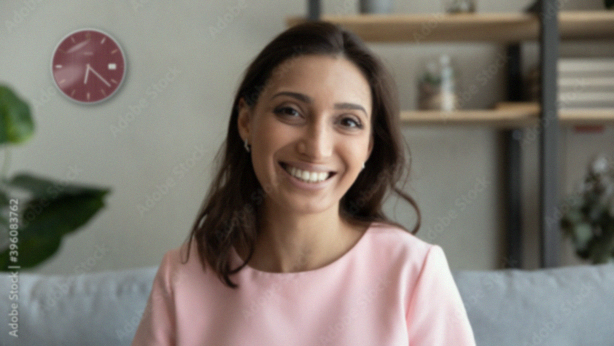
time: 6:22
